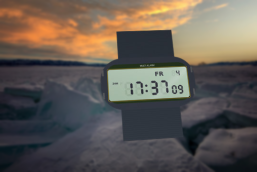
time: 17:37:09
